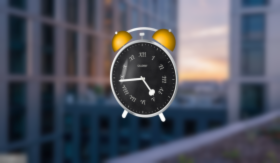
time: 4:44
